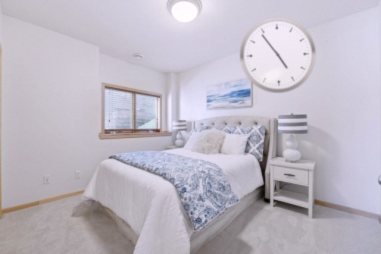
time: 4:54
